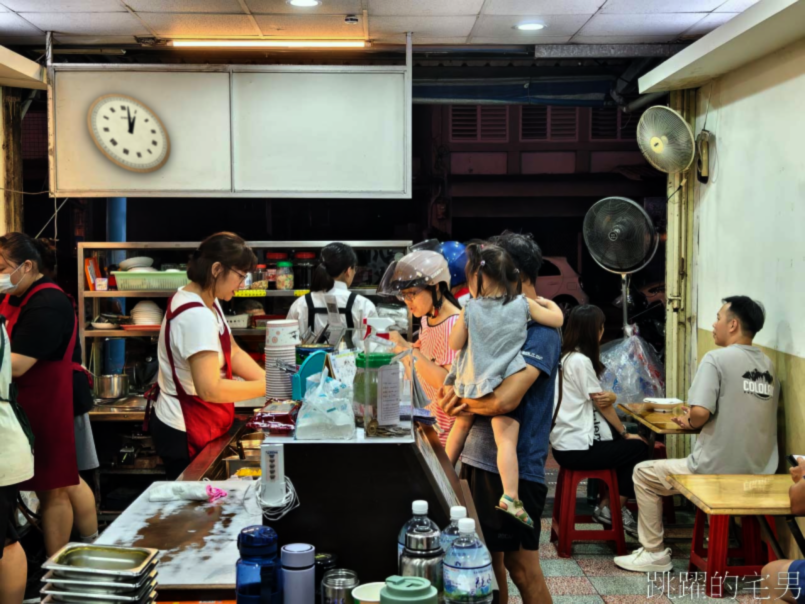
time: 1:02
